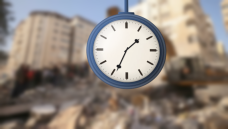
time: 1:34
